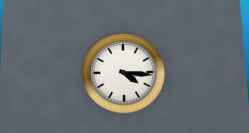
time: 4:16
